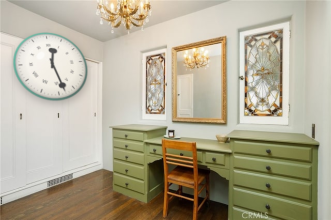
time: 12:28
